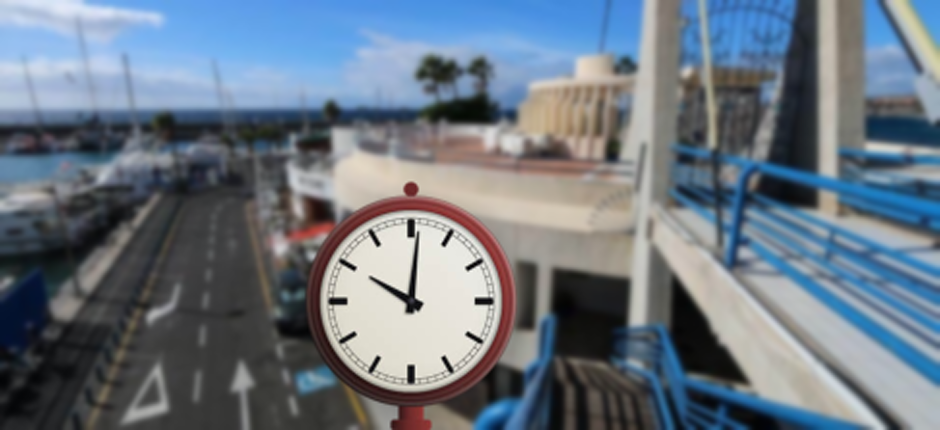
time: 10:01
